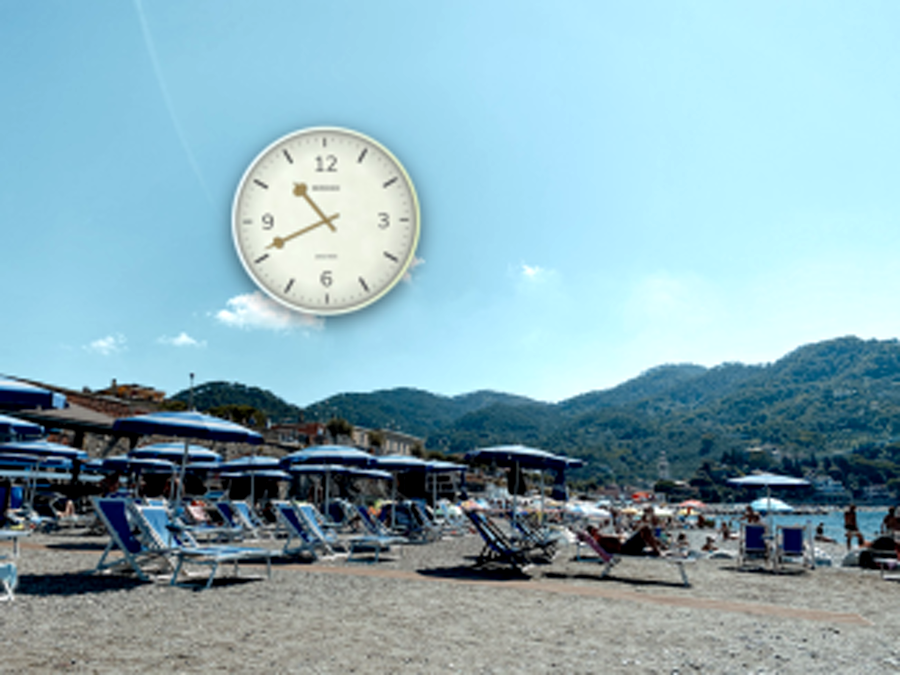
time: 10:41
